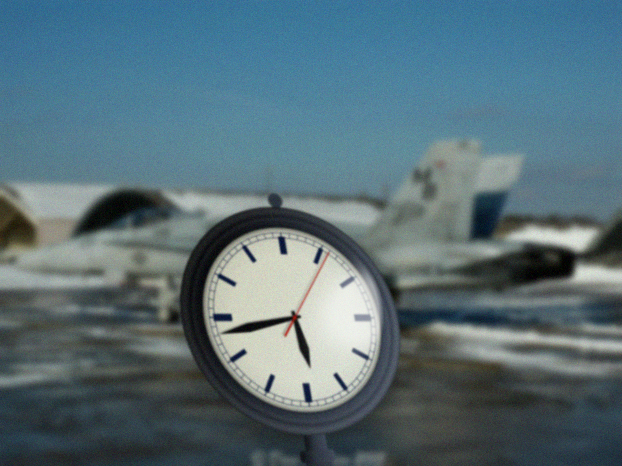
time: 5:43:06
